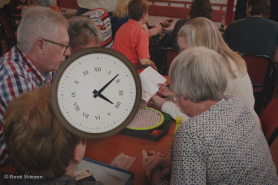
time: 4:08
